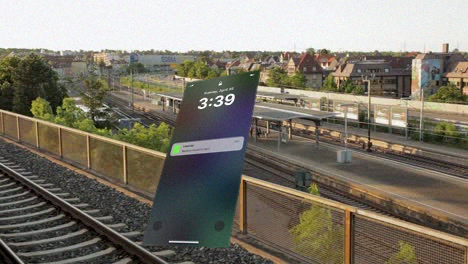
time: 3:39
